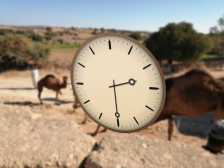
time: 2:30
